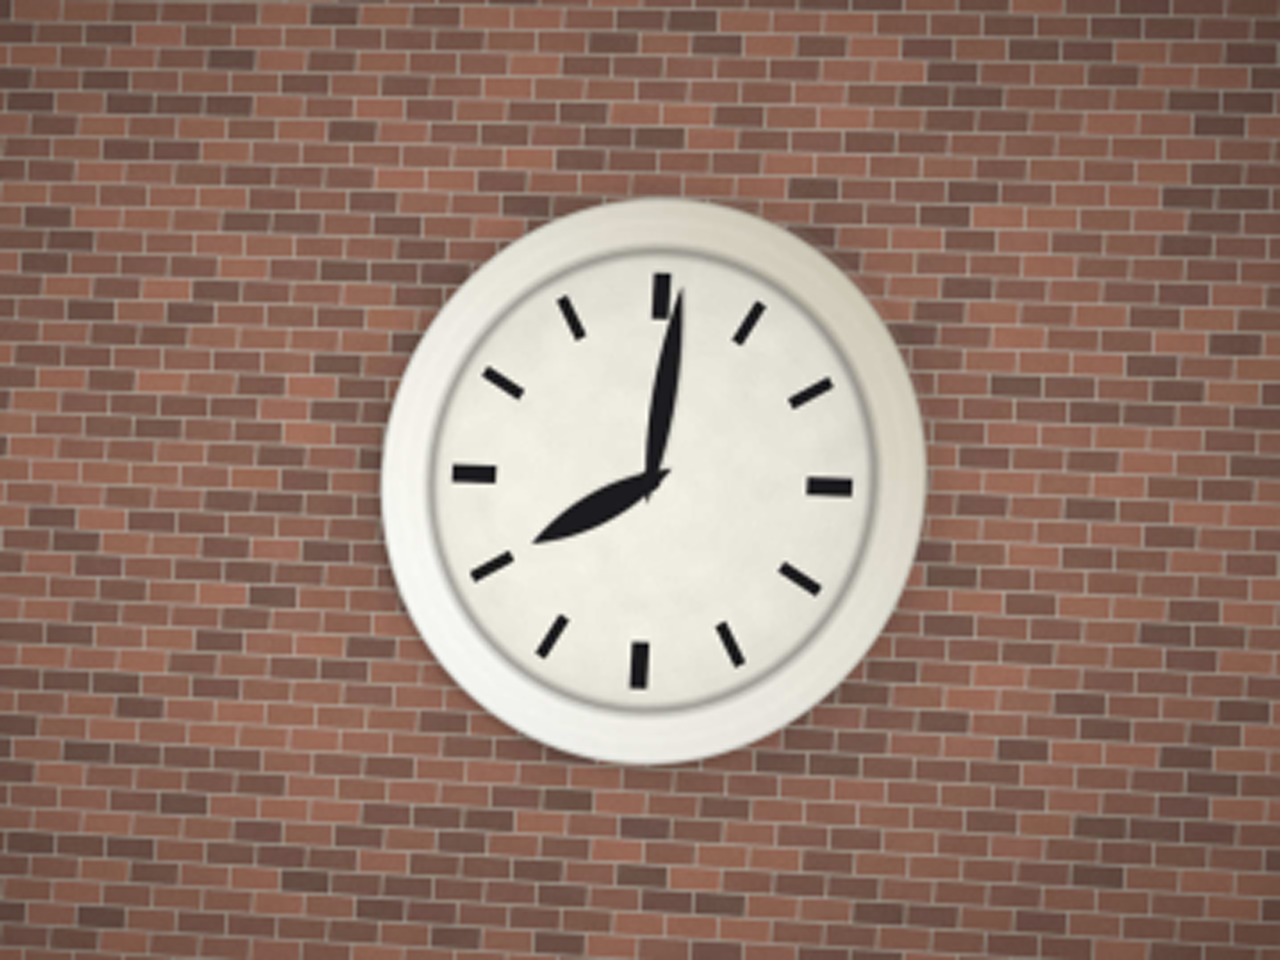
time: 8:01
